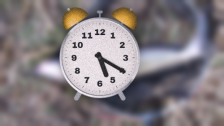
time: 5:20
